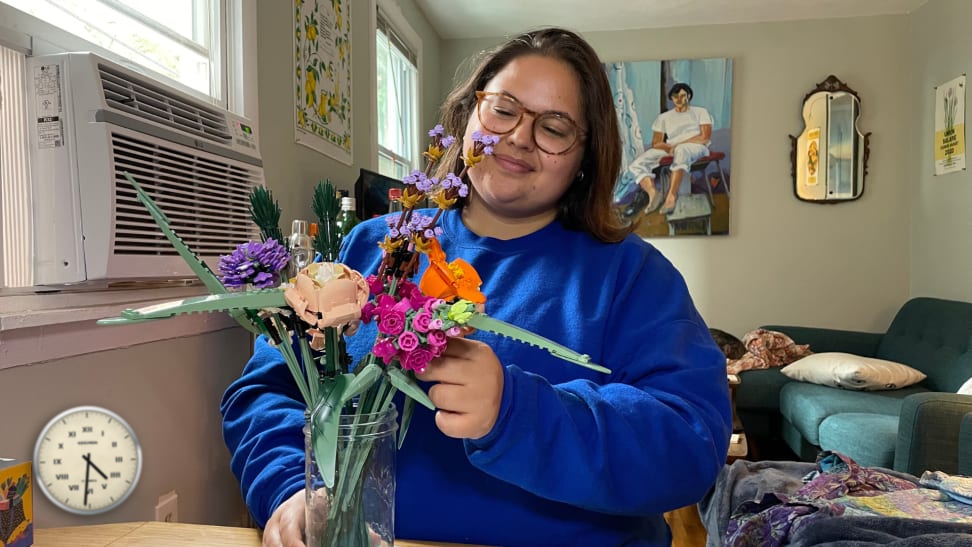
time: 4:31
